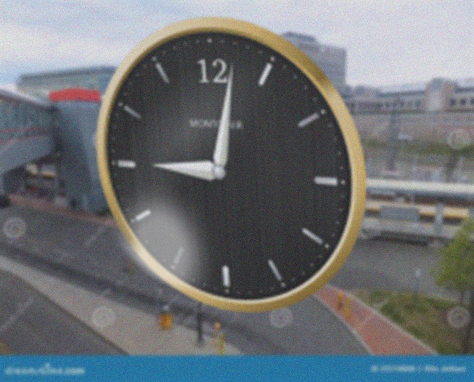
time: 9:02
